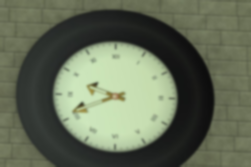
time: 9:41
